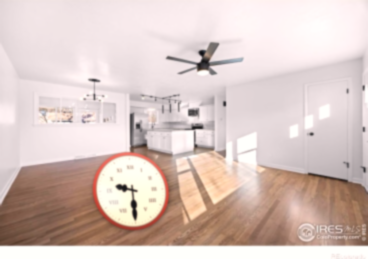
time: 9:30
